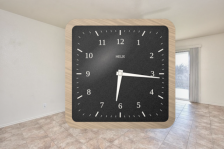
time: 6:16
